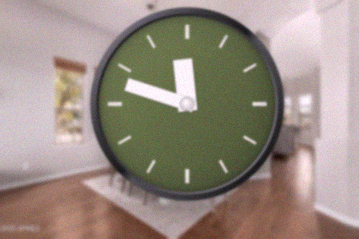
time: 11:48
